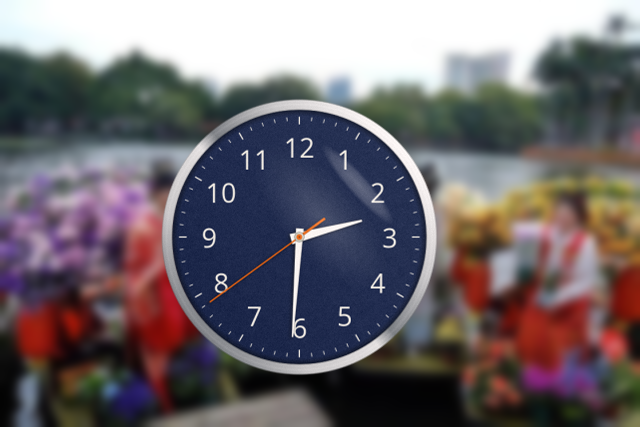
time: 2:30:39
